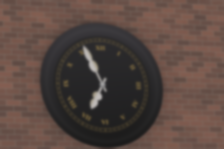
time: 6:56
